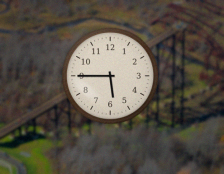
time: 5:45
